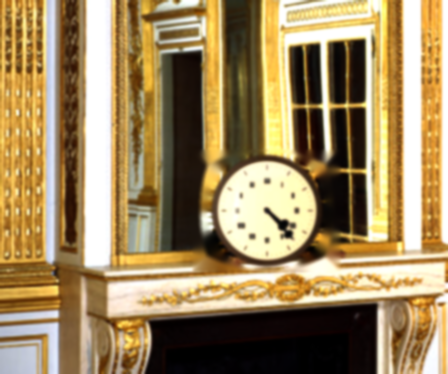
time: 4:23
